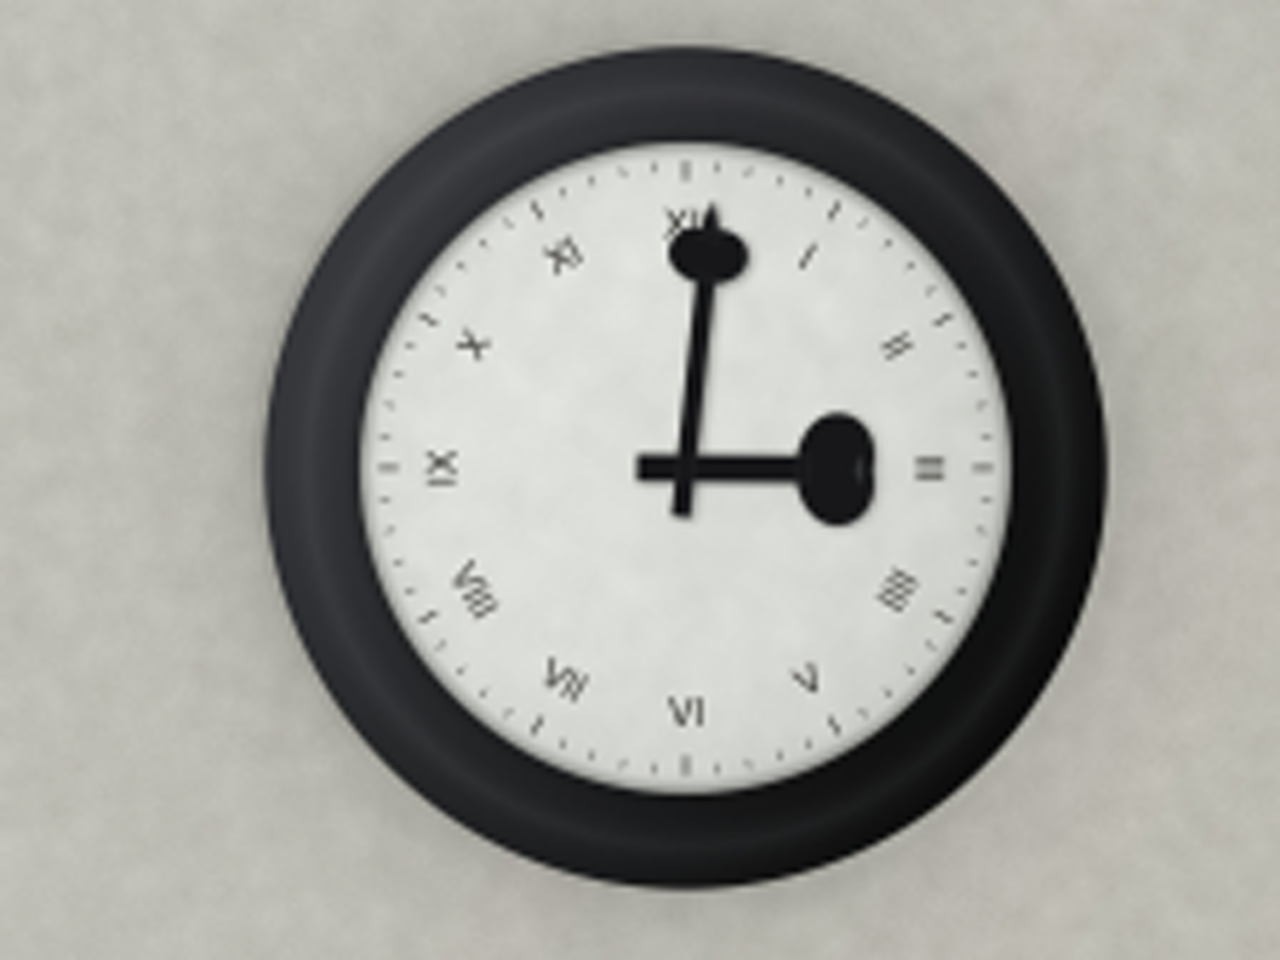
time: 3:01
